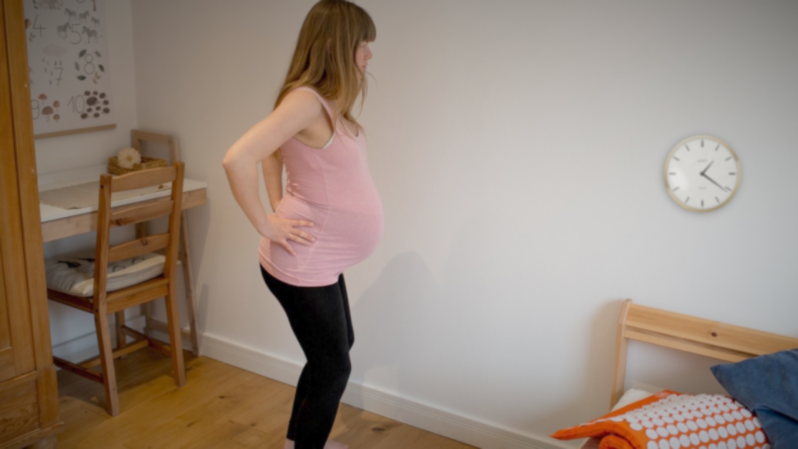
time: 1:21
